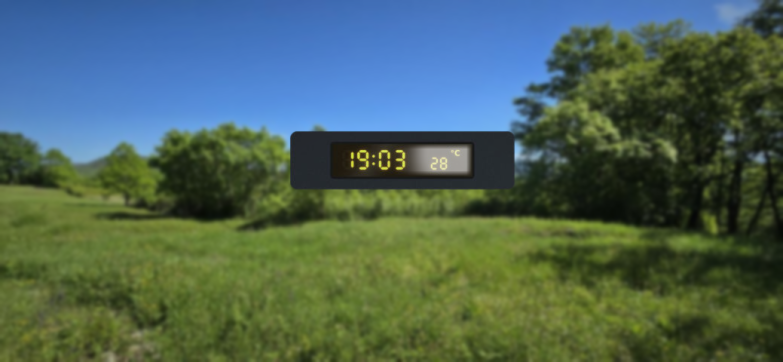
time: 19:03
